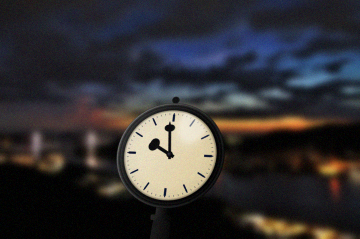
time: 9:59
